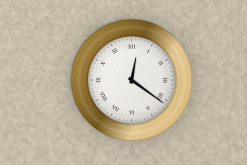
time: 12:21
